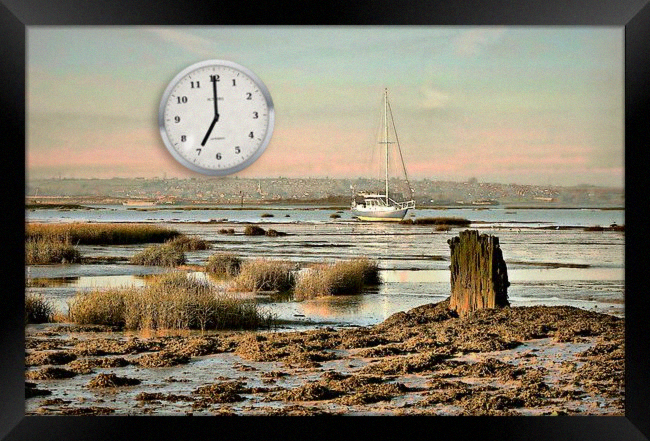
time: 7:00
